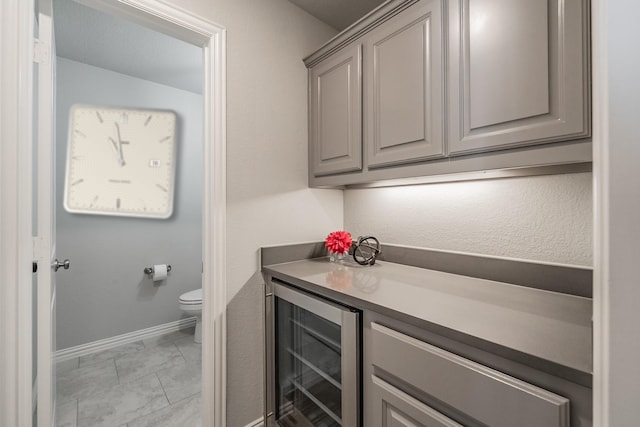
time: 10:58
